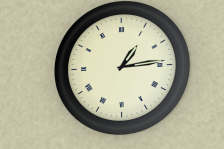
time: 1:14
